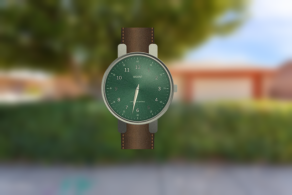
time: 6:32
